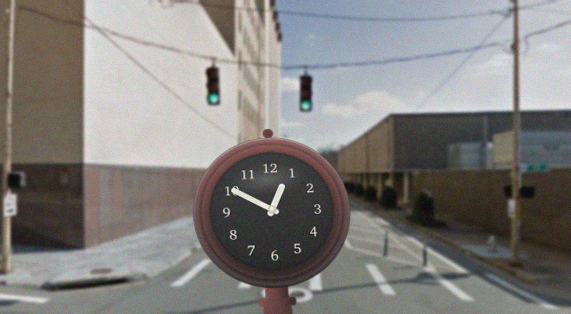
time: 12:50
